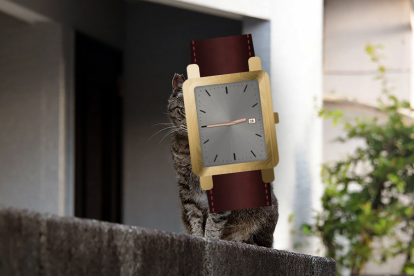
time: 2:45
